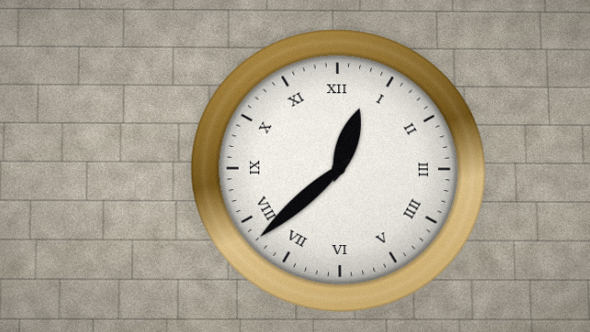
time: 12:38
